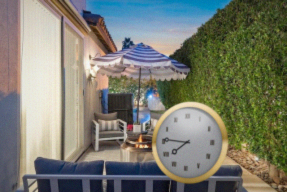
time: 7:46
